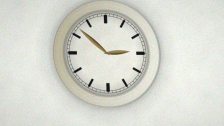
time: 2:52
